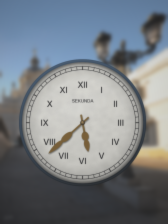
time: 5:38
